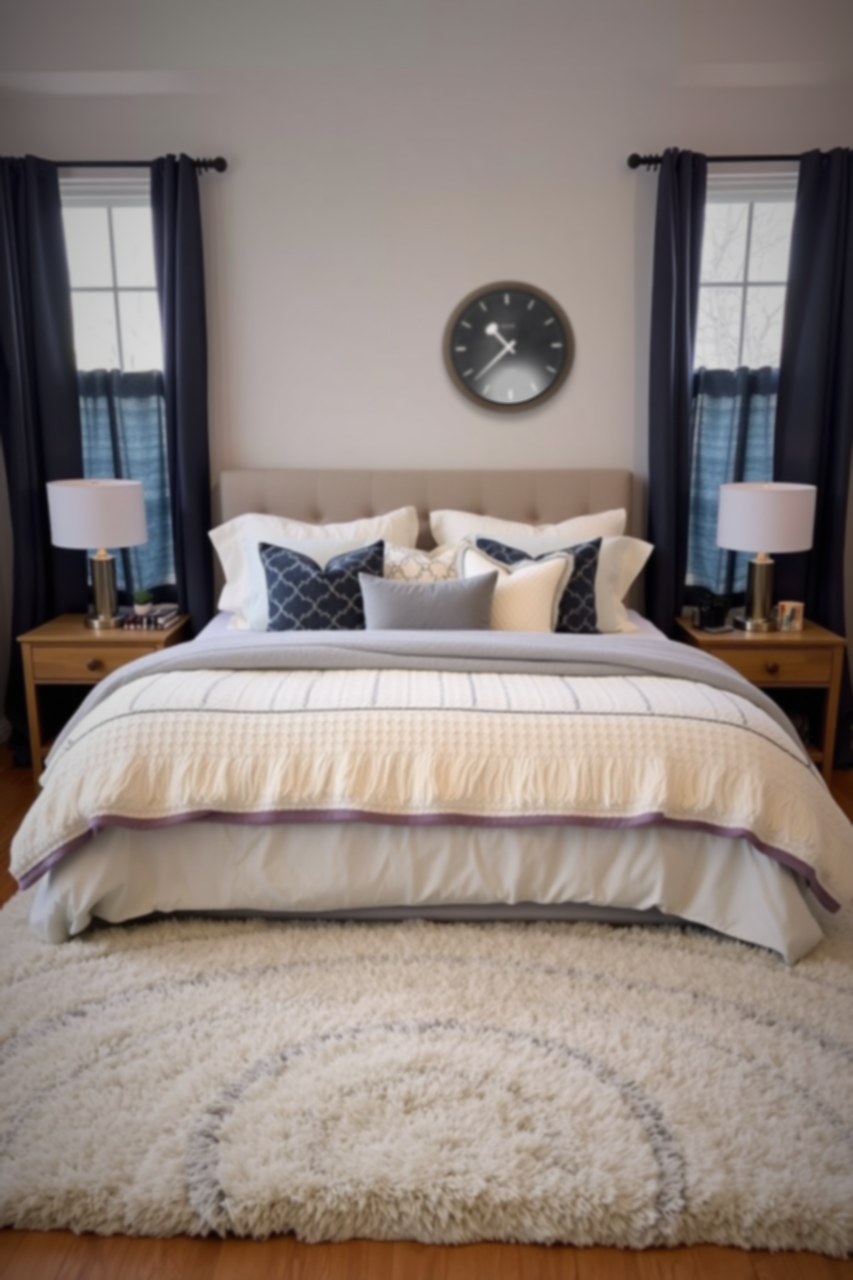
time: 10:38
